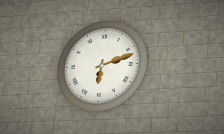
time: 6:12
